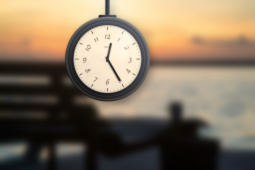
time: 12:25
